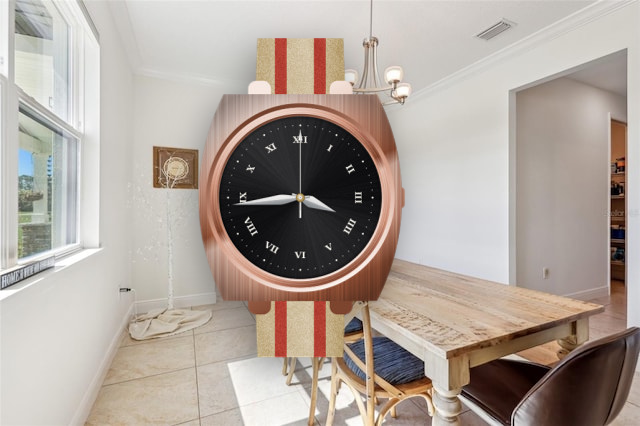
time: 3:44:00
